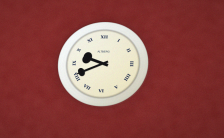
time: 9:41
